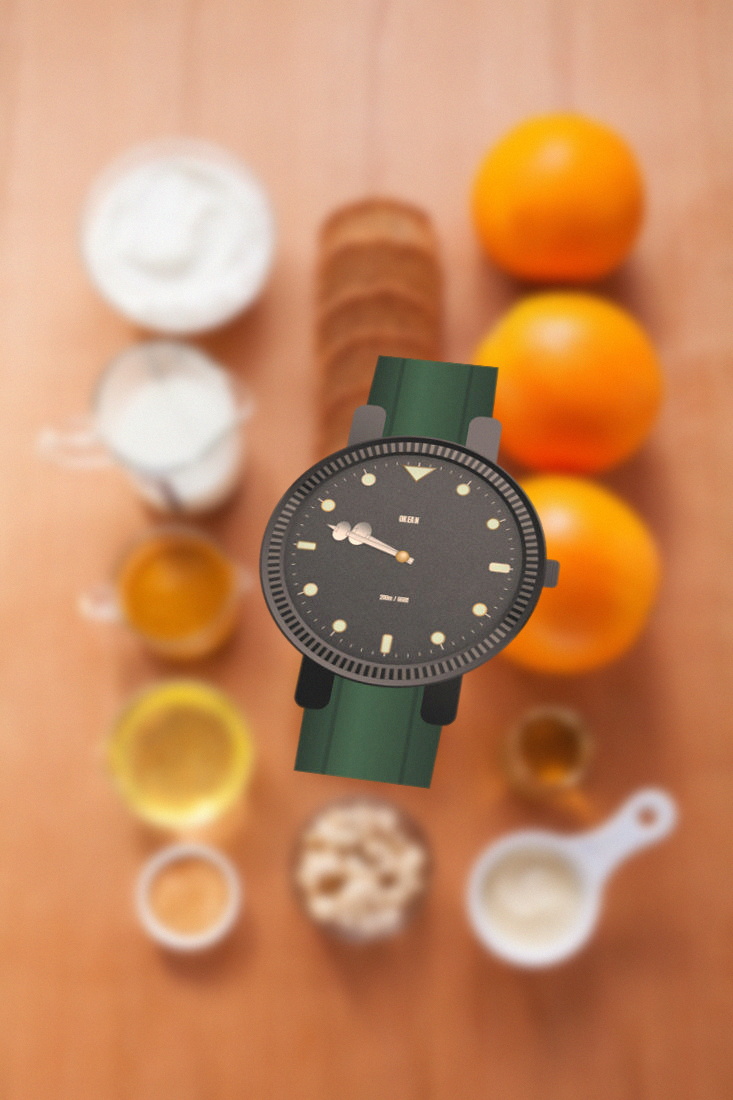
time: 9:48
